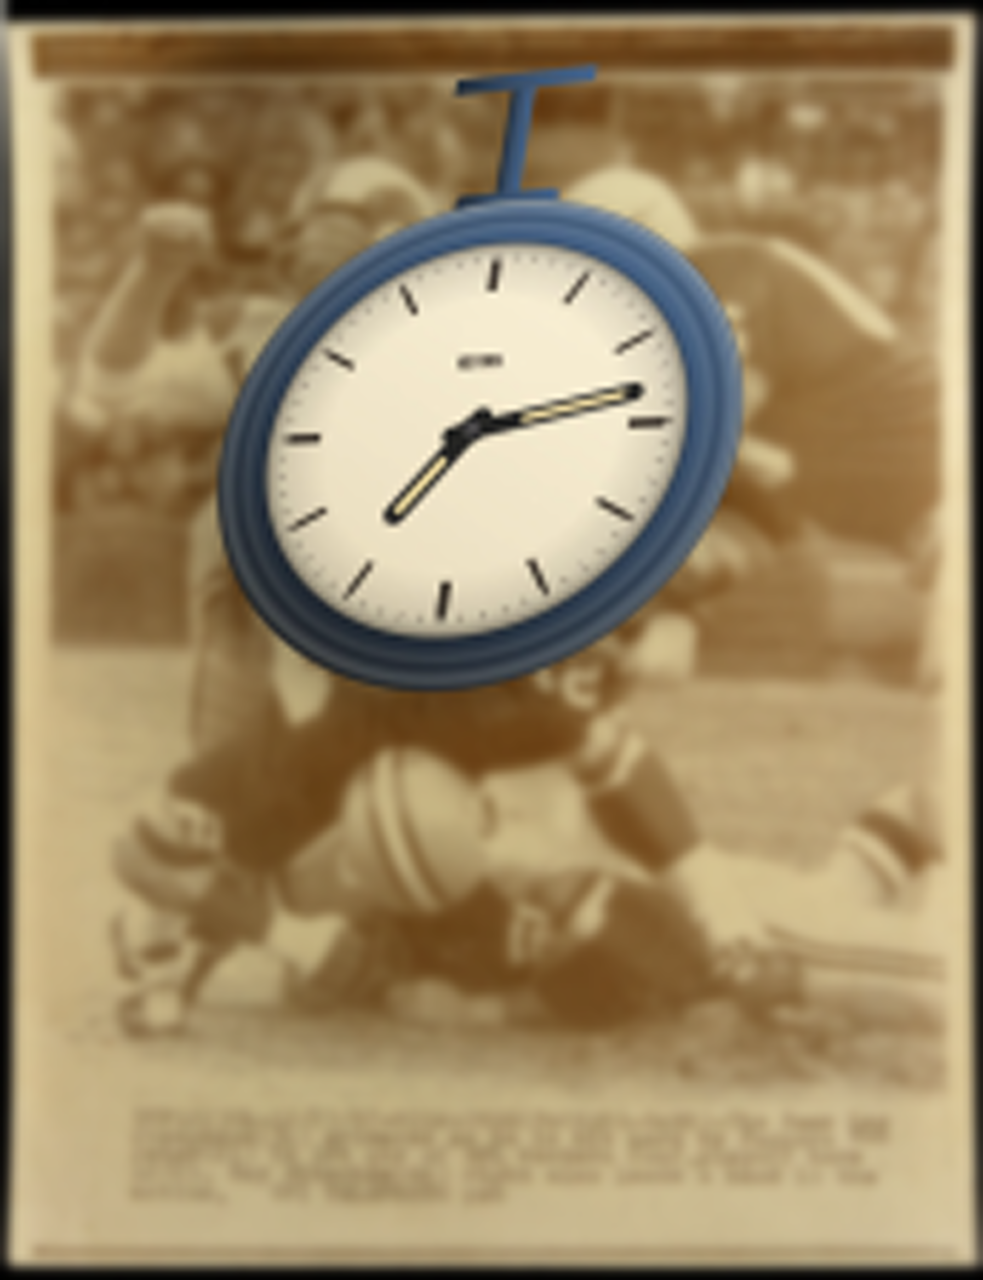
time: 7:13
